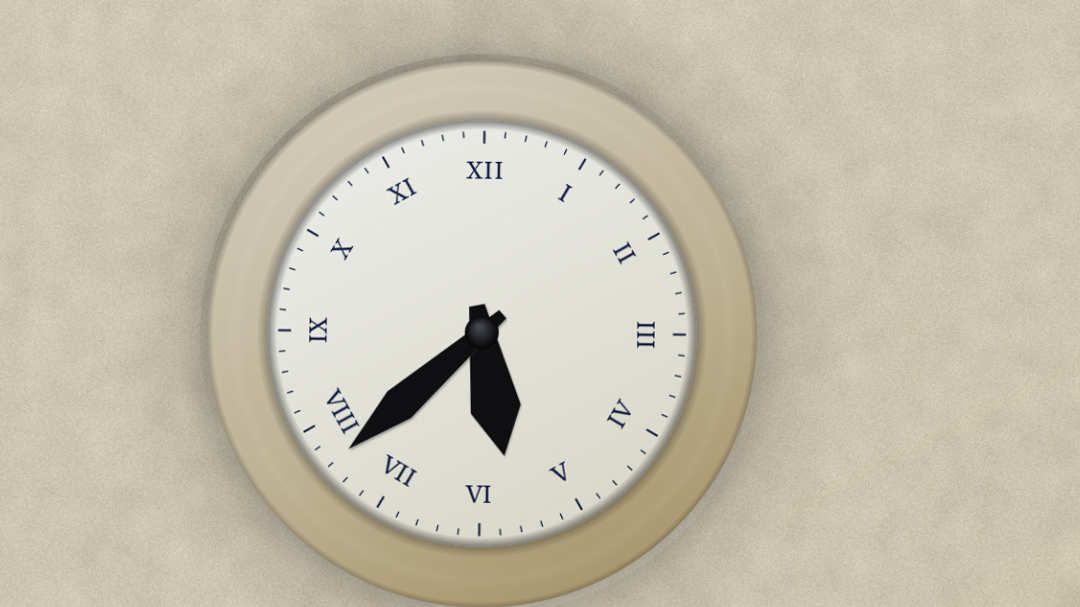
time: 5:38
